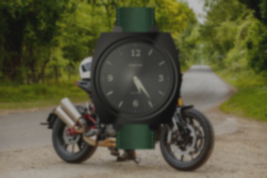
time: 5:24
